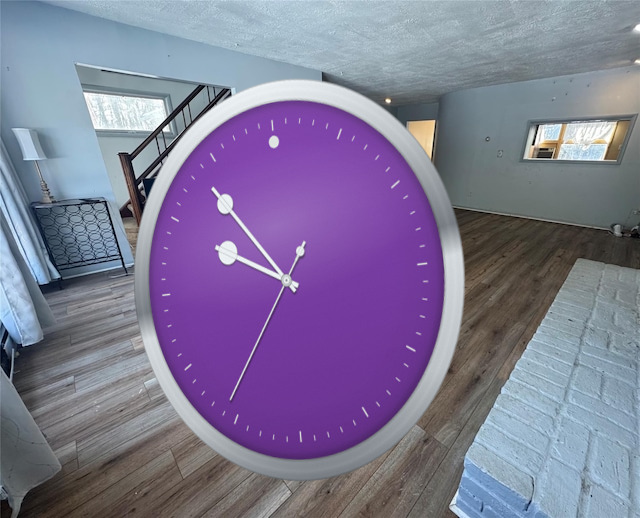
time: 9:53:36
